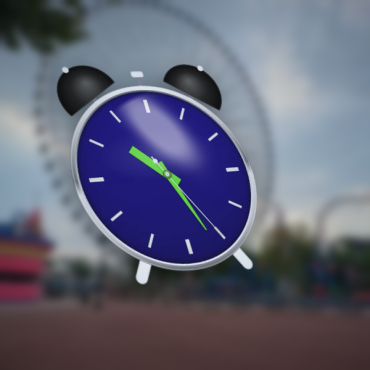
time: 10:26:25
